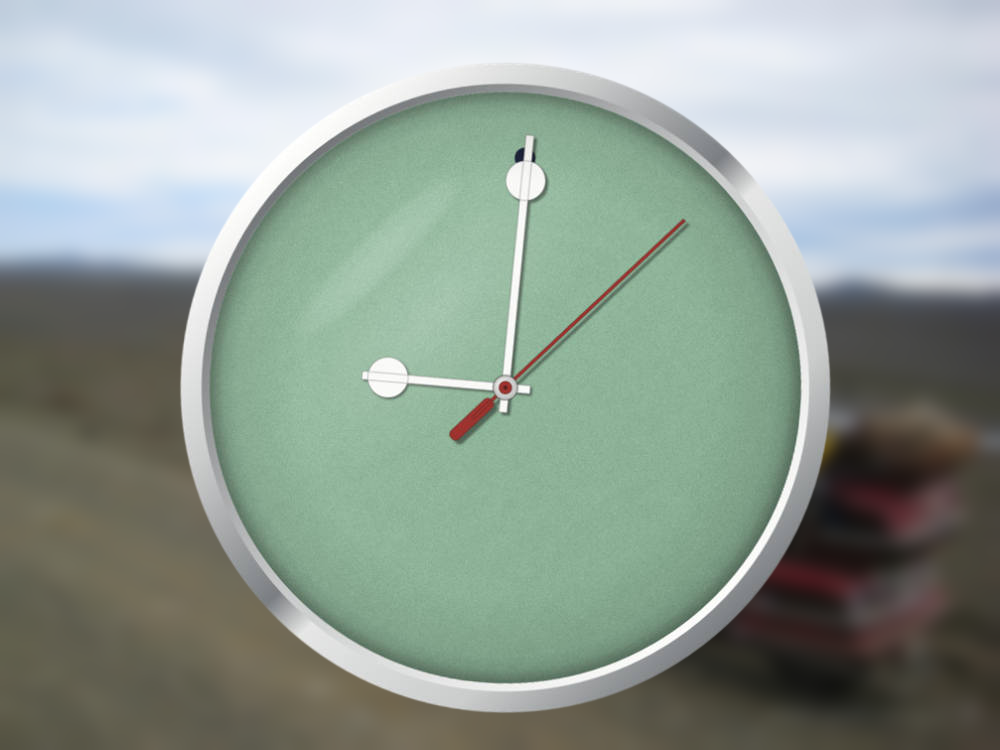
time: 9:00:07
